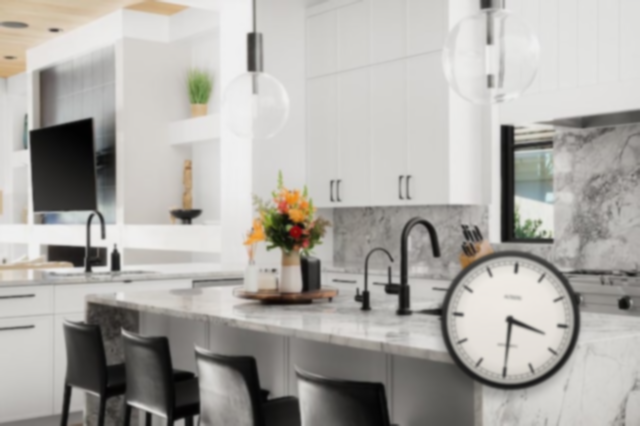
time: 3:30
